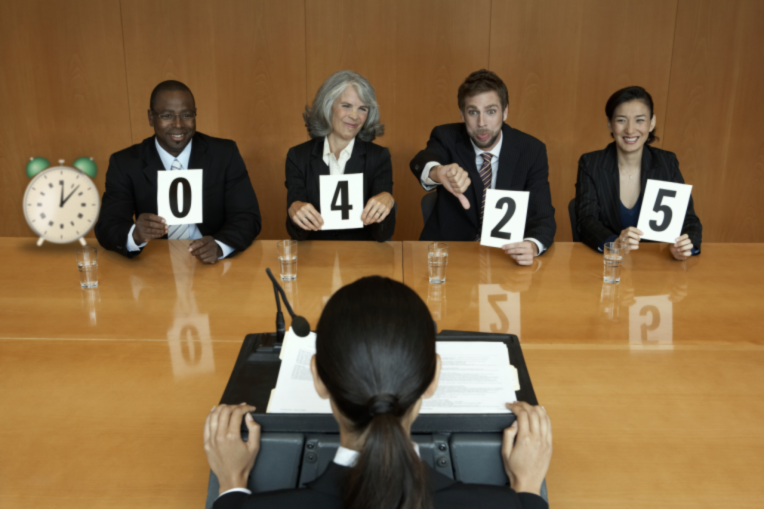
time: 12:07
